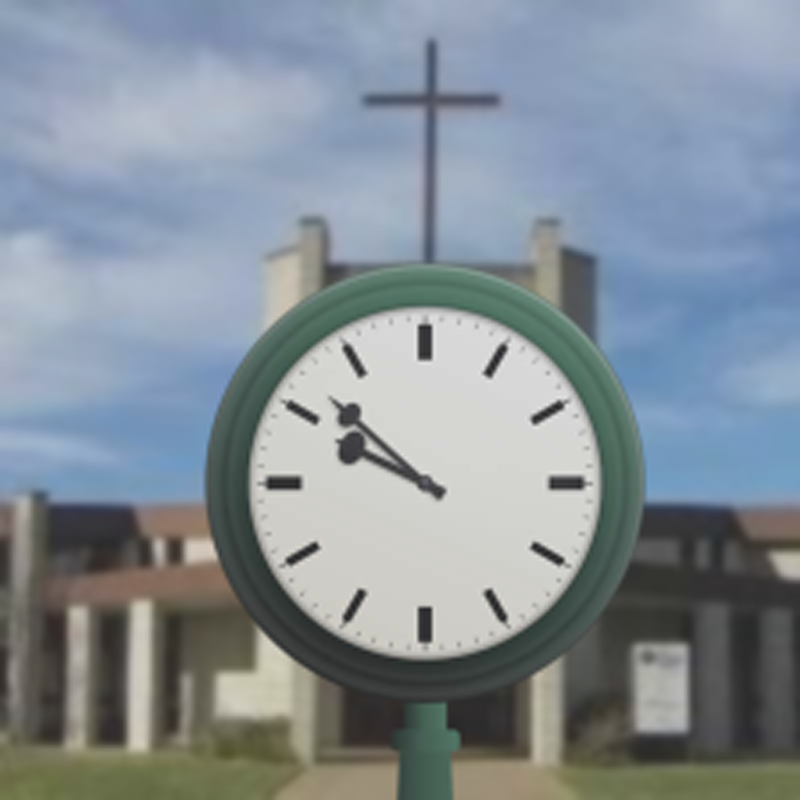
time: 9:52
